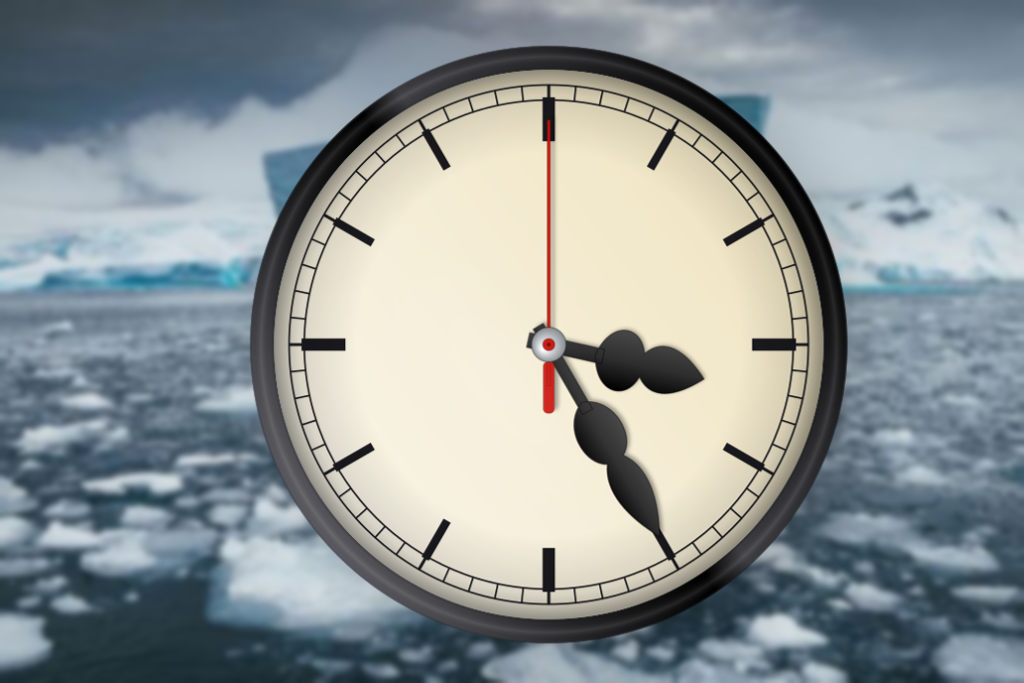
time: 3:25:00
